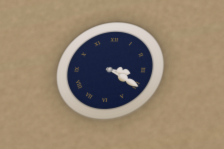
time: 3:20
